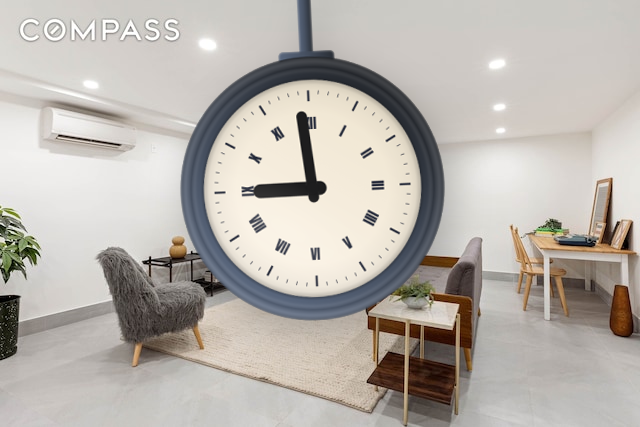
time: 8:59
